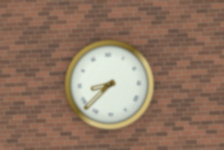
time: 8:38
